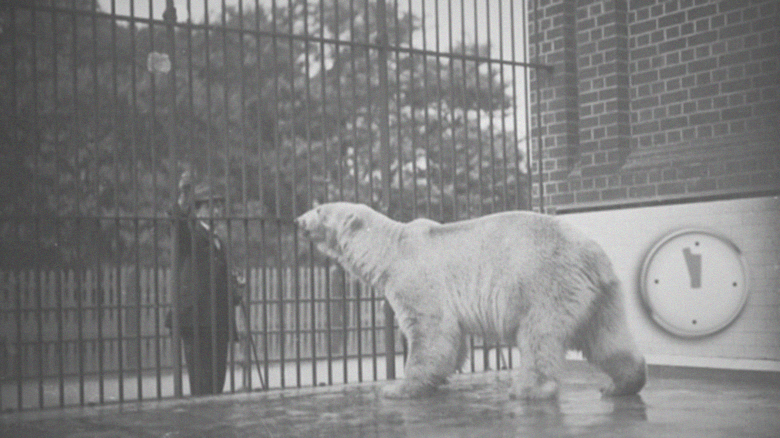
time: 11:57
